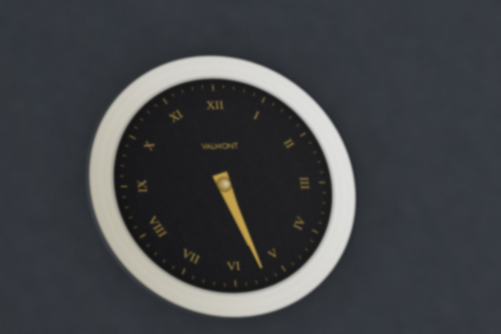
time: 5:27
